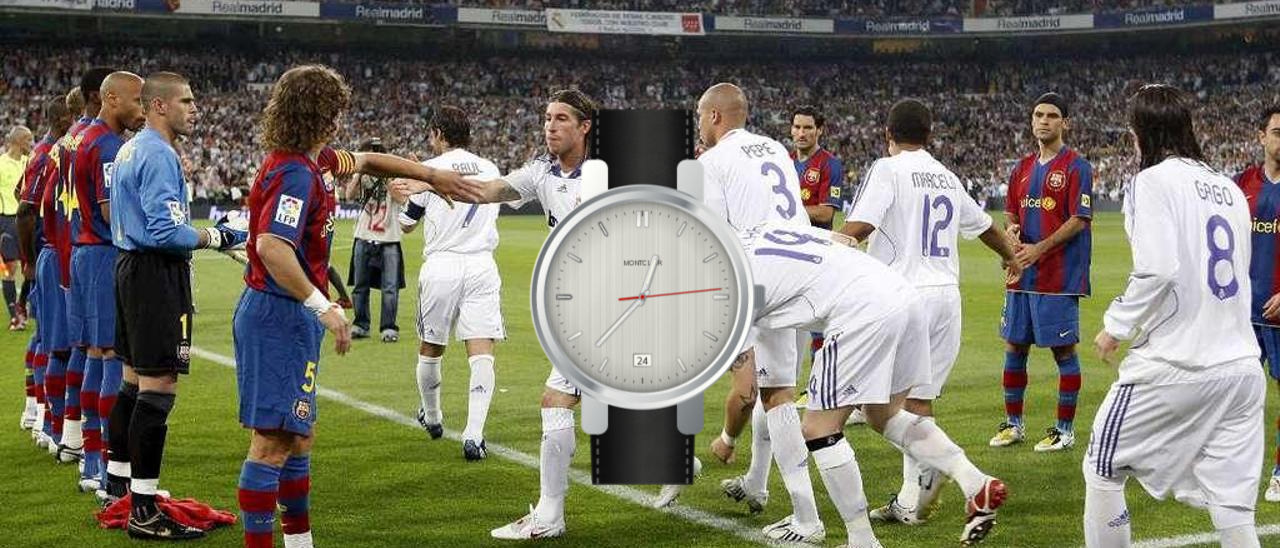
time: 12:37:14
